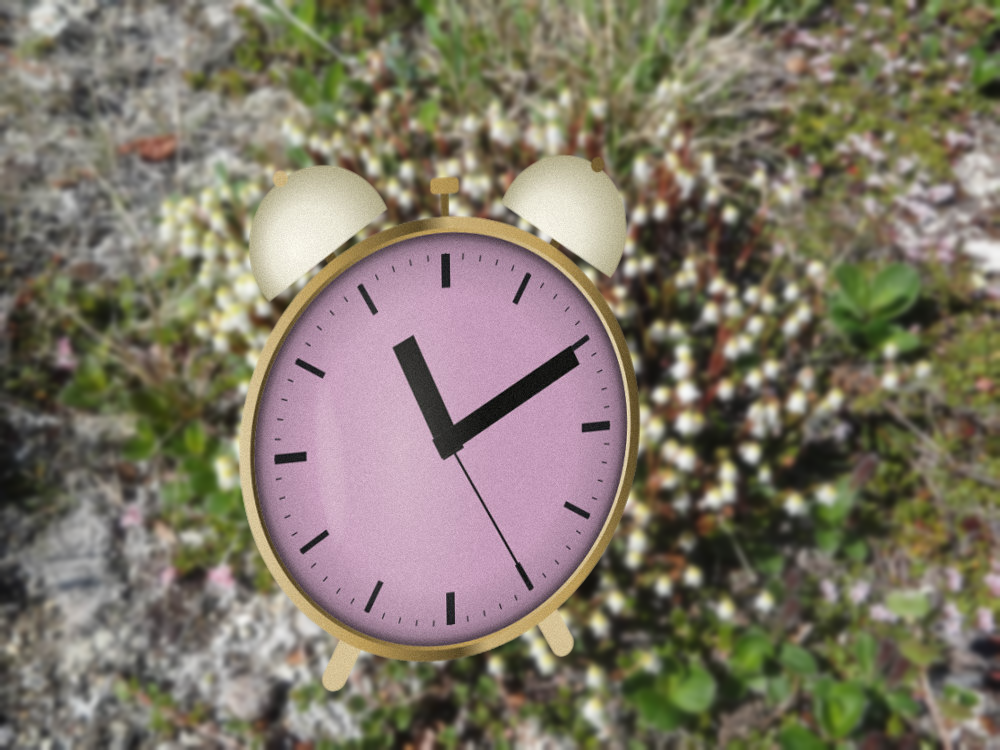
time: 11:10:25
